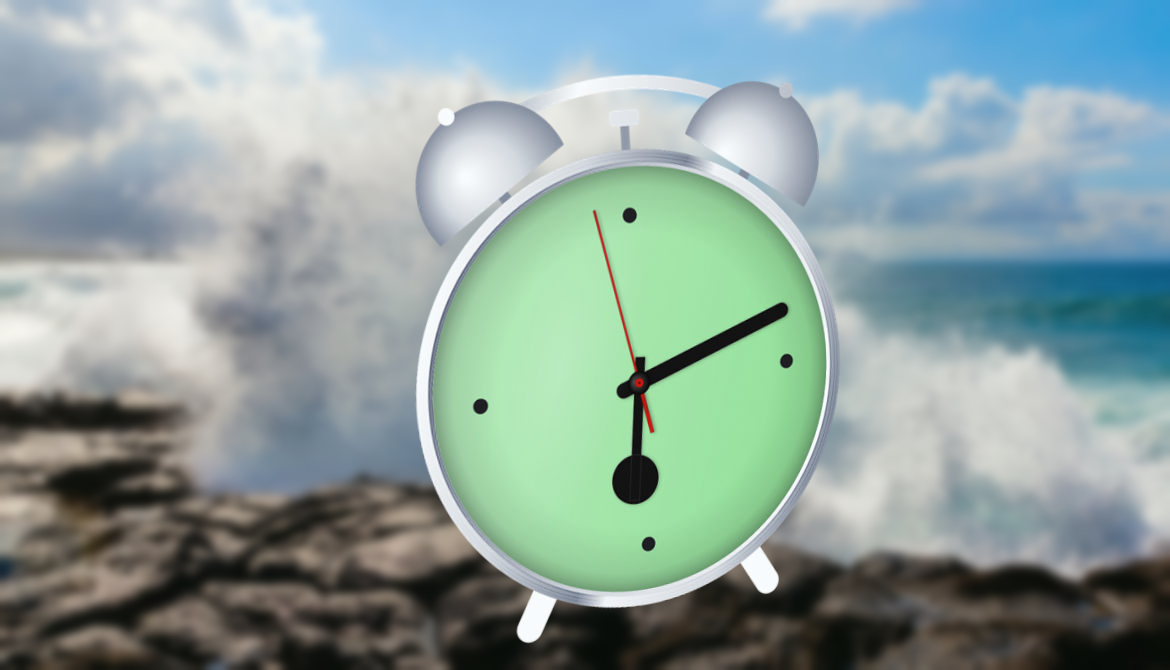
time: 6:11:58
